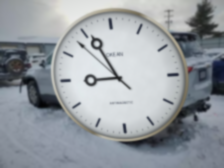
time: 8:55:53
